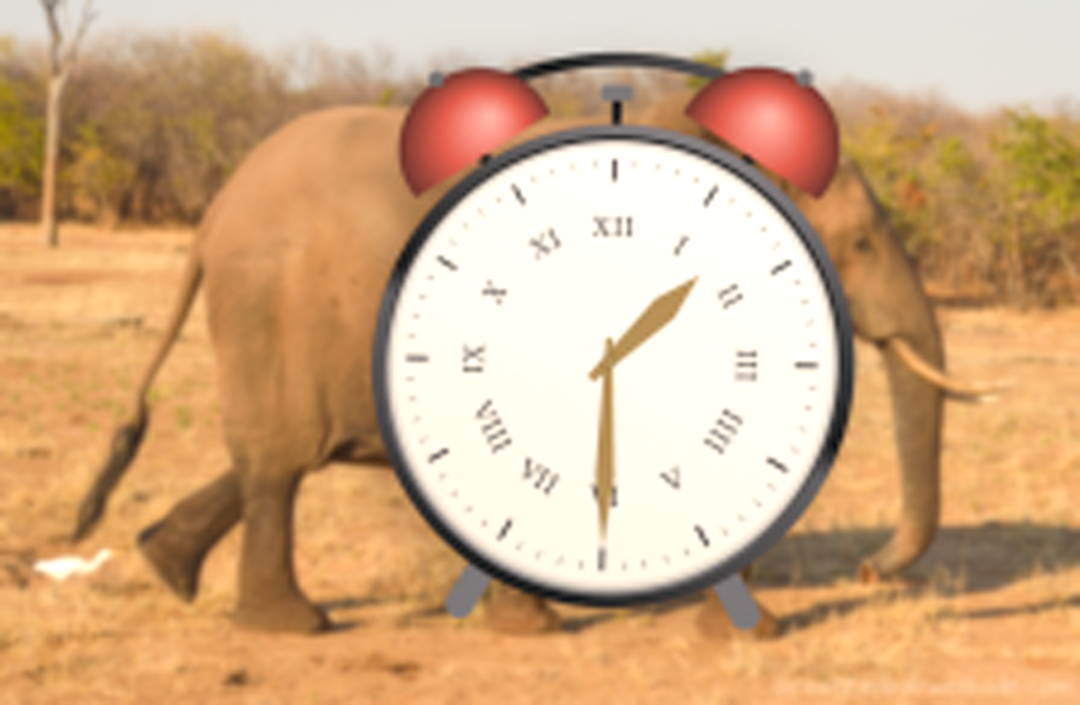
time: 1:30
